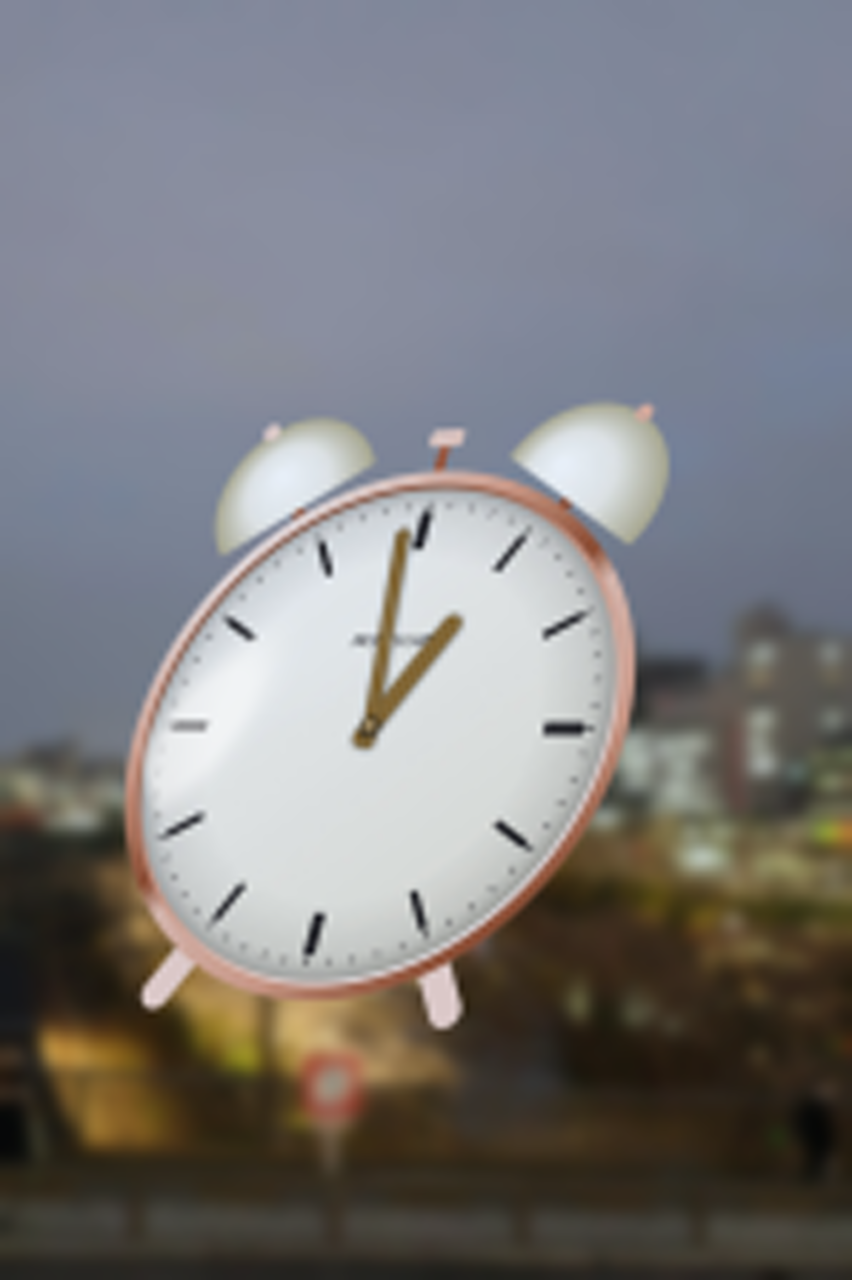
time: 12:59
